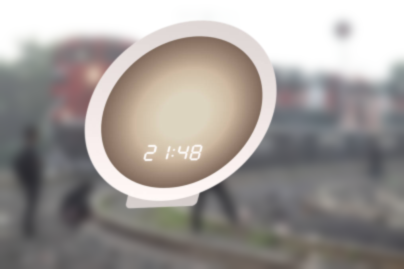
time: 21:48
